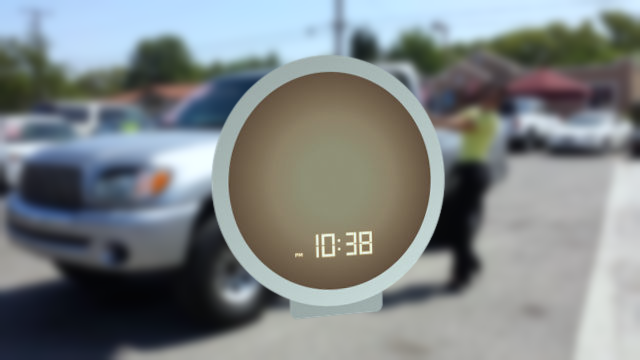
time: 10:38
